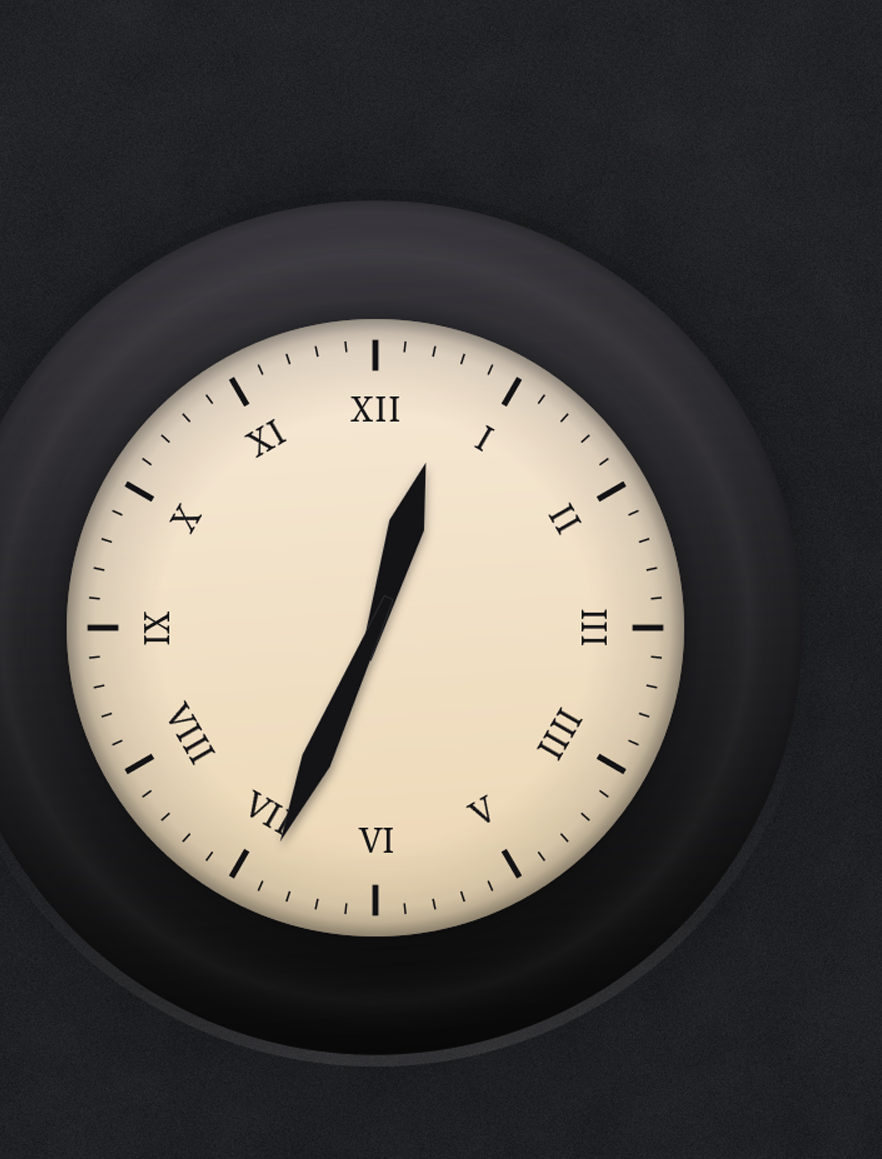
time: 12:34
